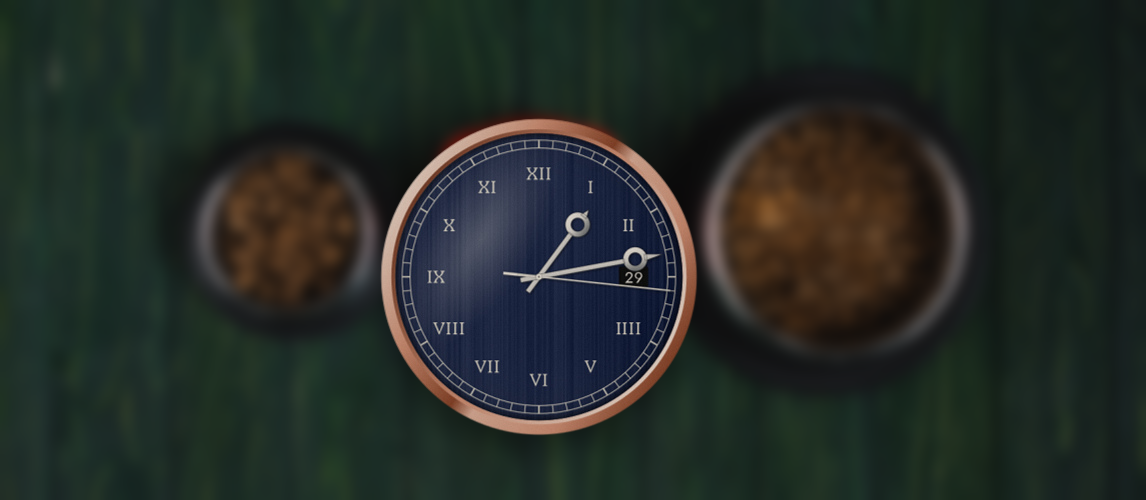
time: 1:13:16
